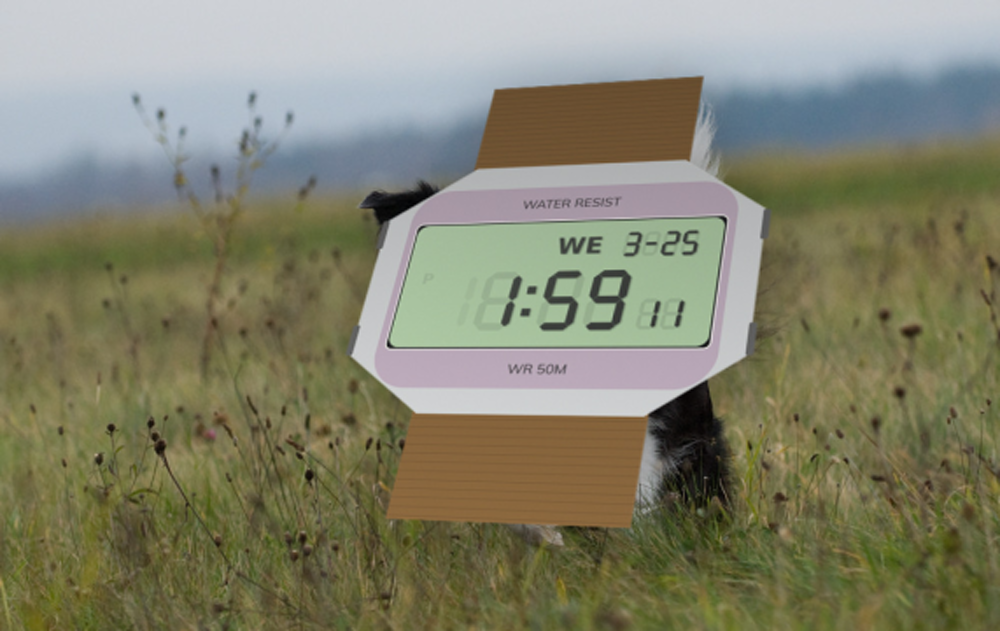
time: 1:59:11
